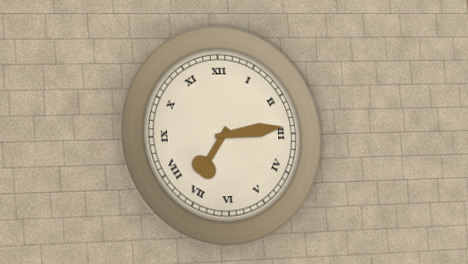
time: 7:14
